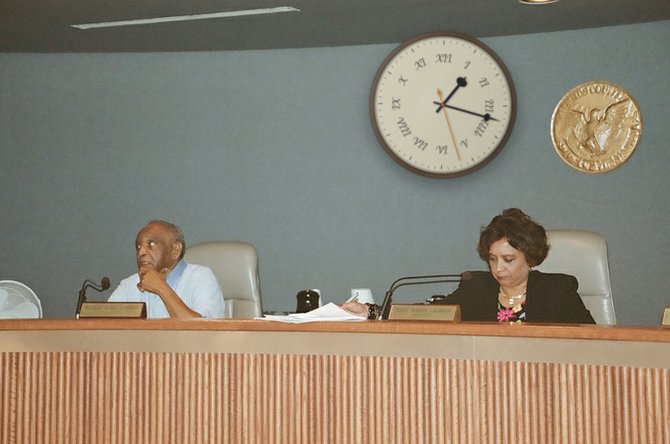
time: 1:17:27
